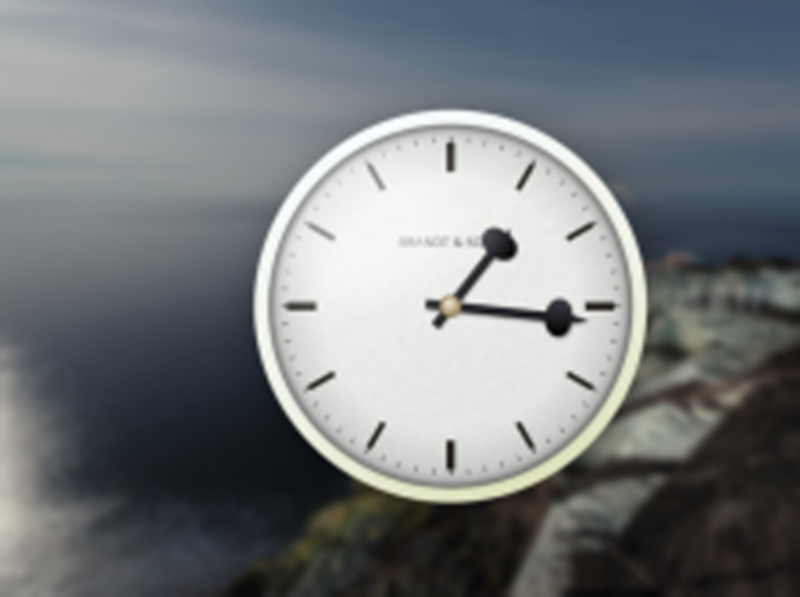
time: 1:16
